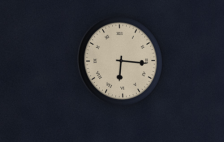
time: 6:16
